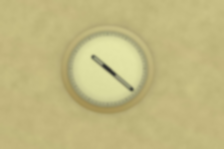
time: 10:22
